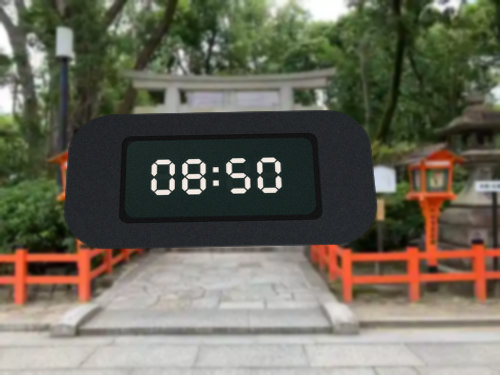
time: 8:50
